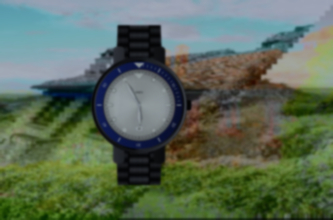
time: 5:55
